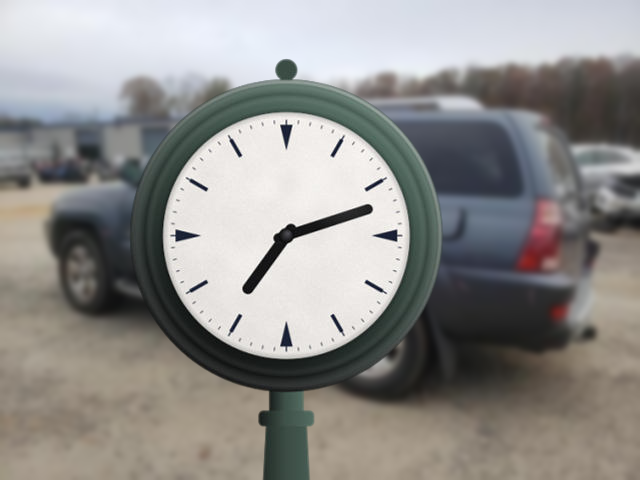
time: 7:12
